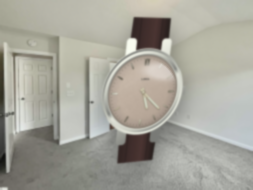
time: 5:22
